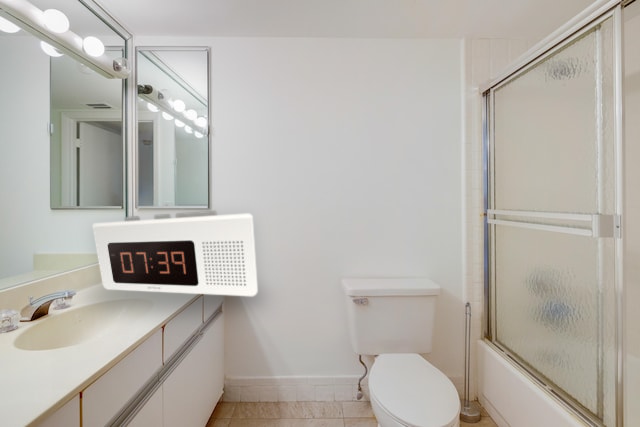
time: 7:39
